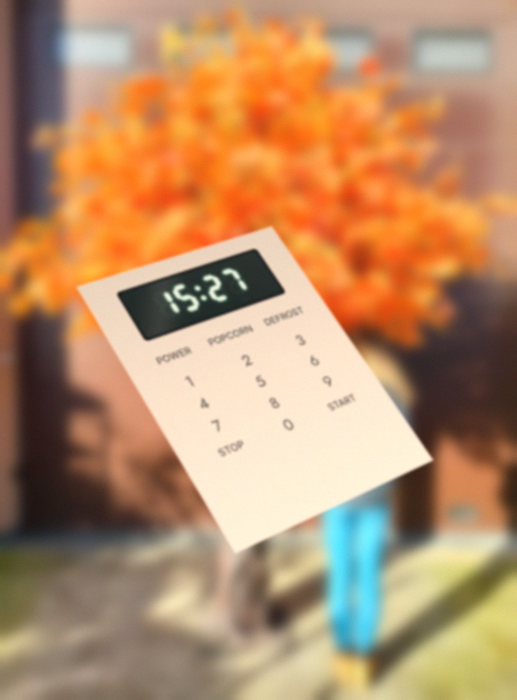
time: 15:27
